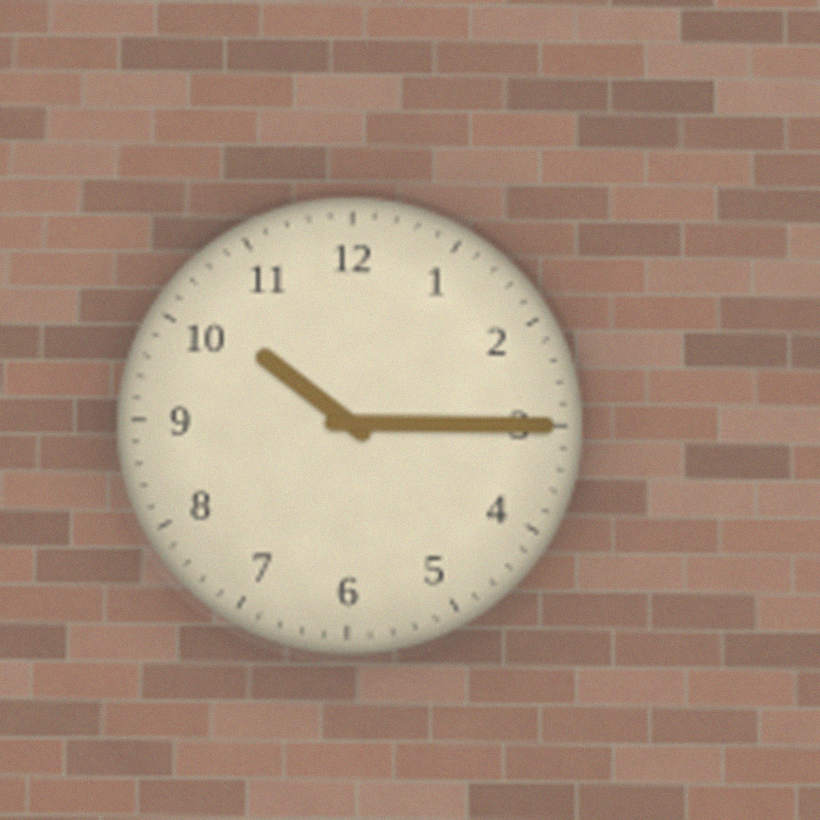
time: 10:15
